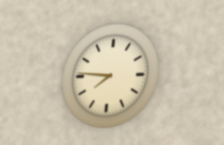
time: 7:46
